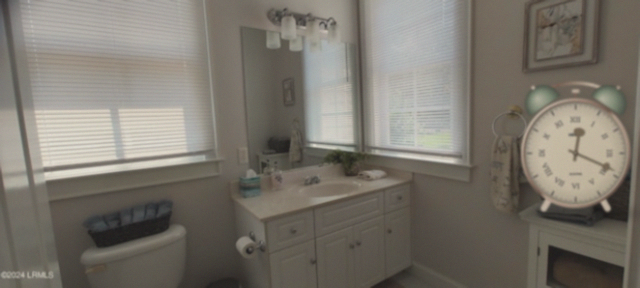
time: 12:19
